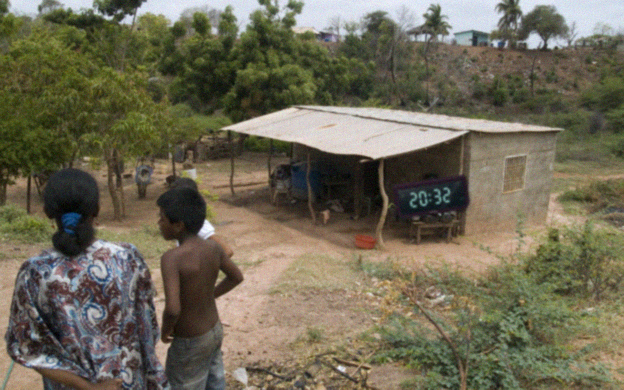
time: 20:32
